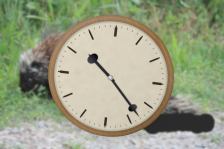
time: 10:23
